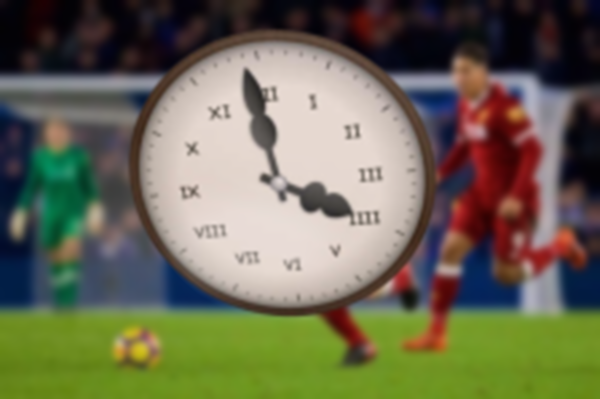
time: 3:59
